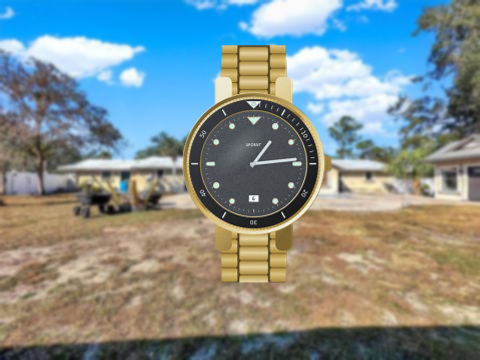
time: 1:14
